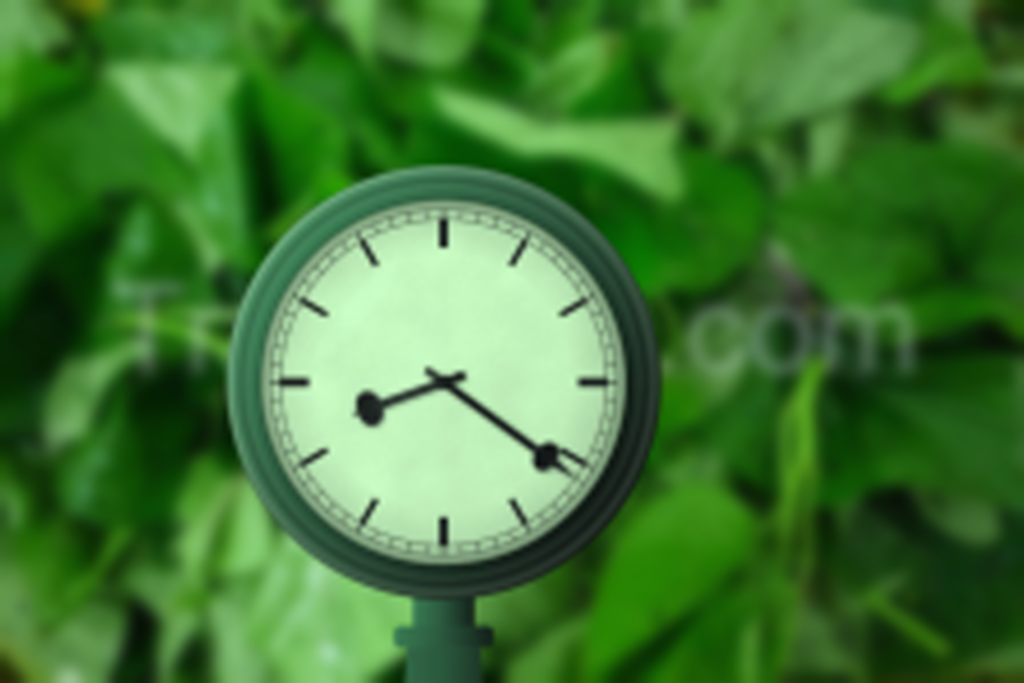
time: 8:21
